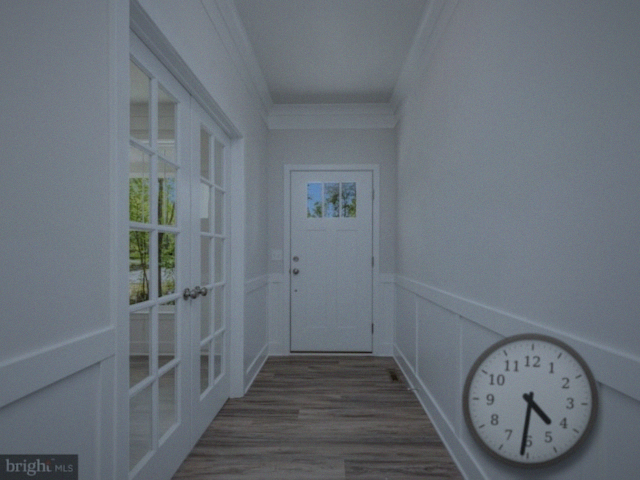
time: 4:31
